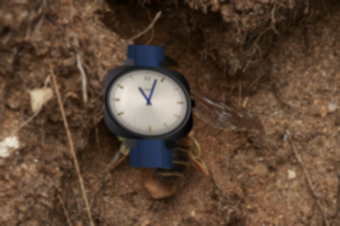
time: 11:03
